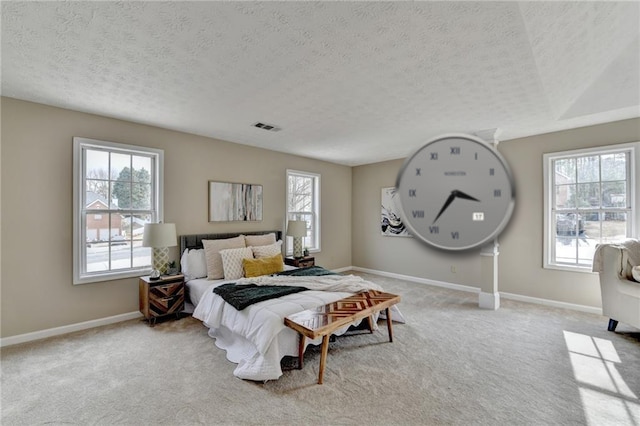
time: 3:36
